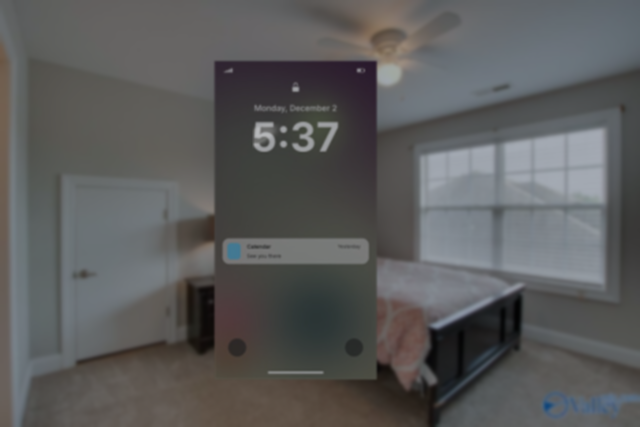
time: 5:37
